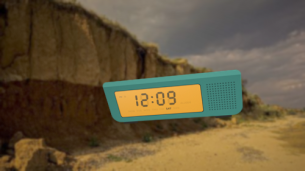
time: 12:09
